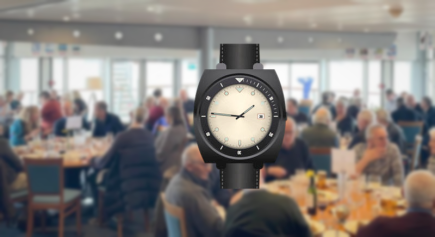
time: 1:46
